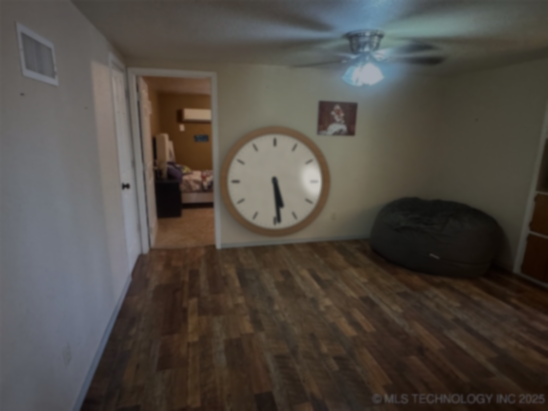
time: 5:29
